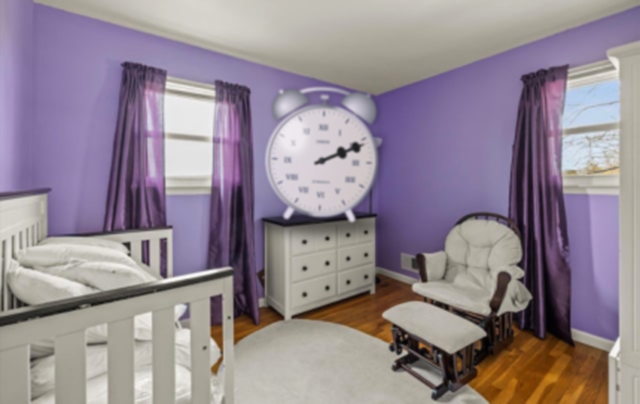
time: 2:11
